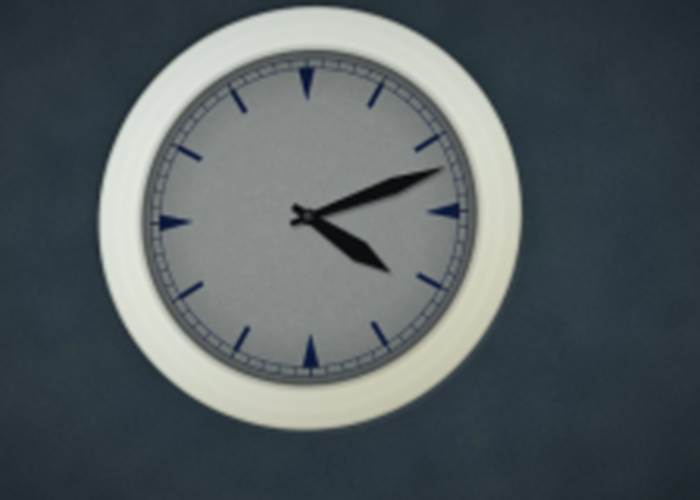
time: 4:12
